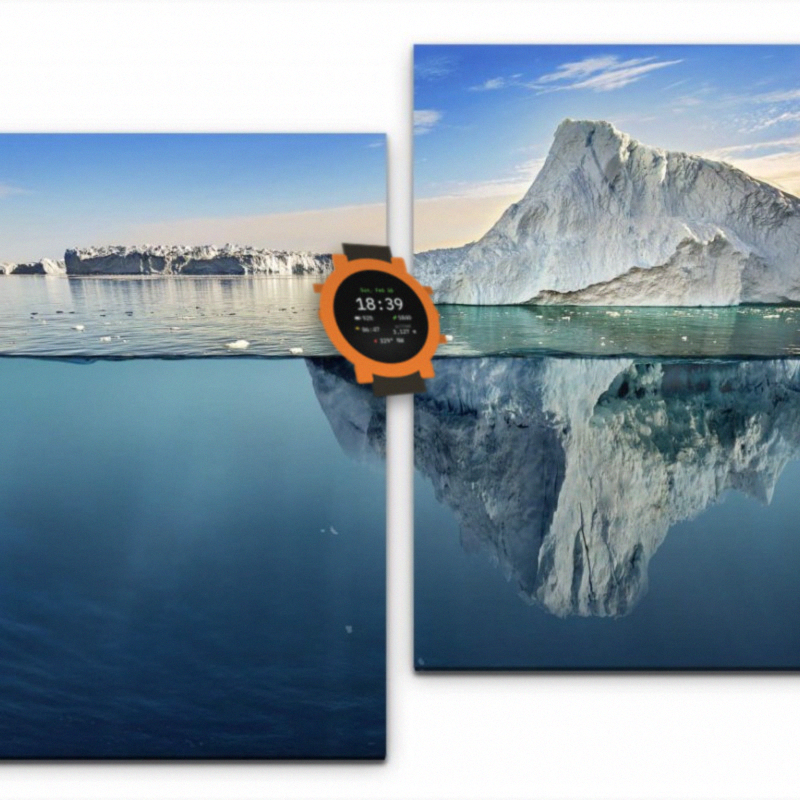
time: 18:39
